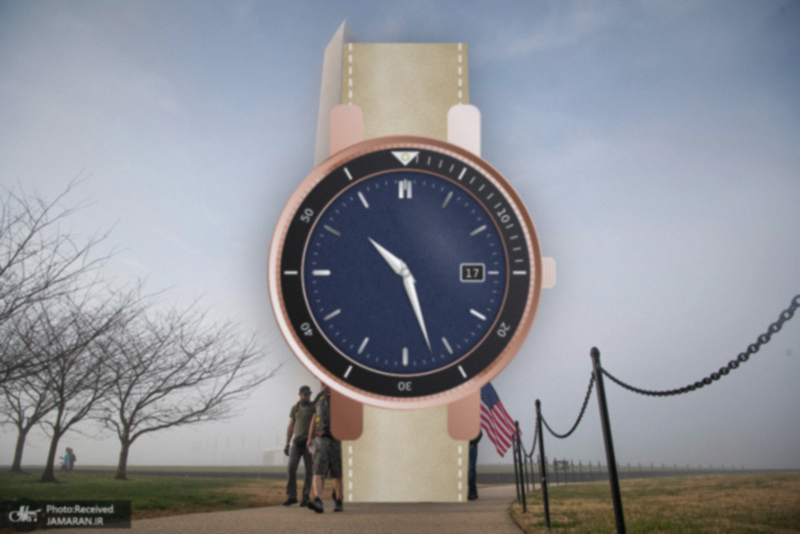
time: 10:27
